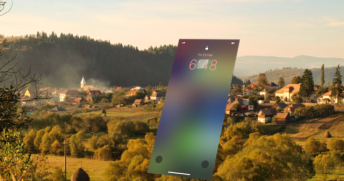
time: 6:48
